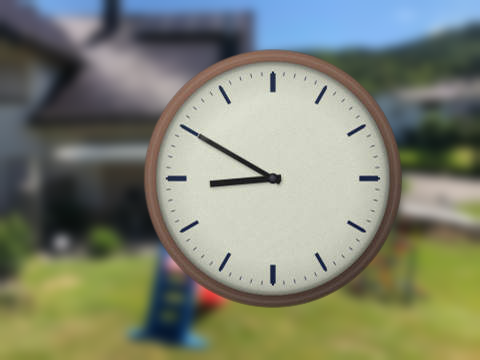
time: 8:50
